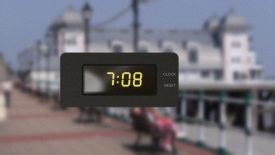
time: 7:08
